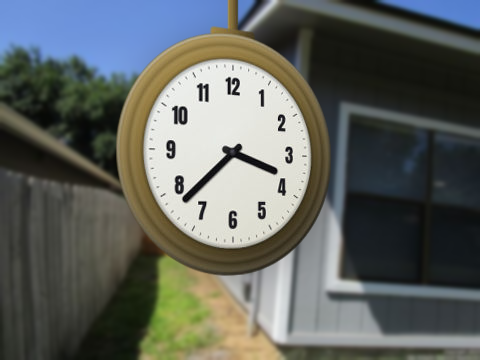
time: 3:38
